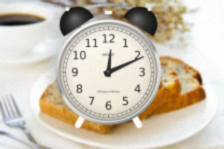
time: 12:11
